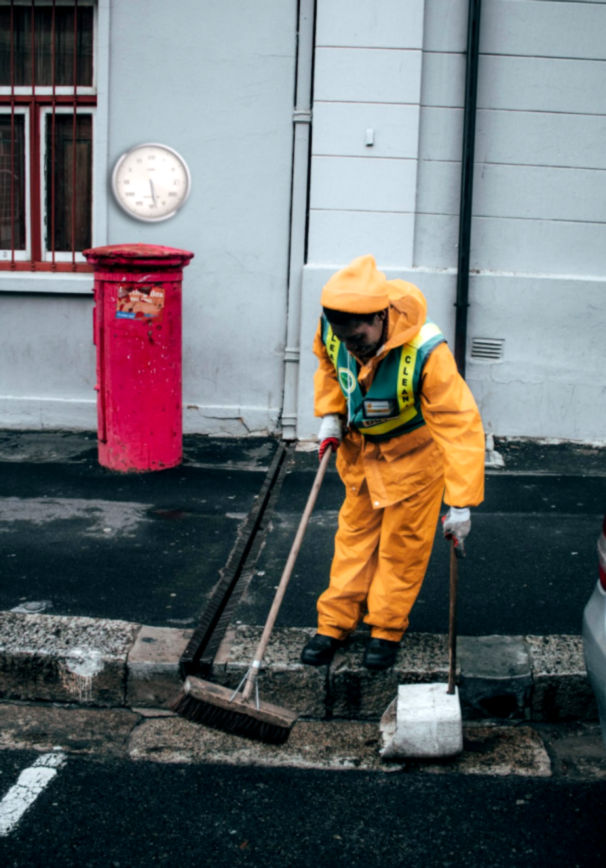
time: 5:28
